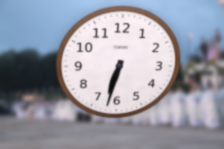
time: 6:32
